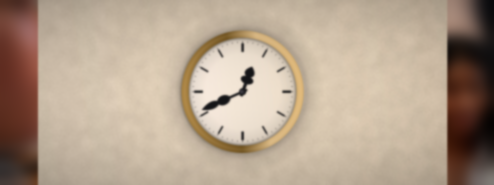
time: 12:41
